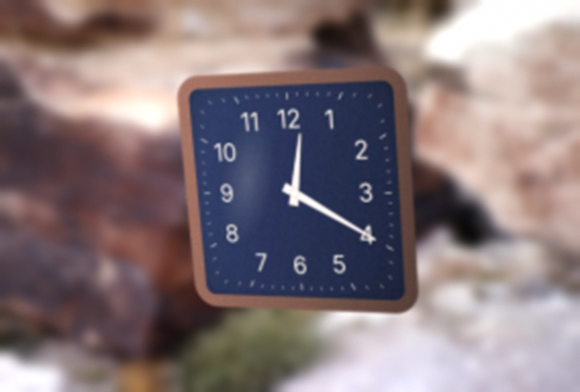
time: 12:20
